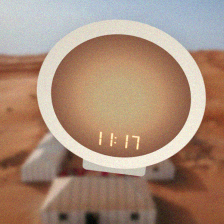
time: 11:17
